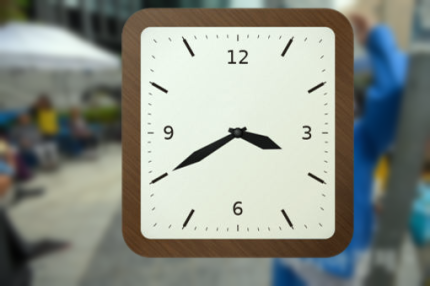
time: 3:40
